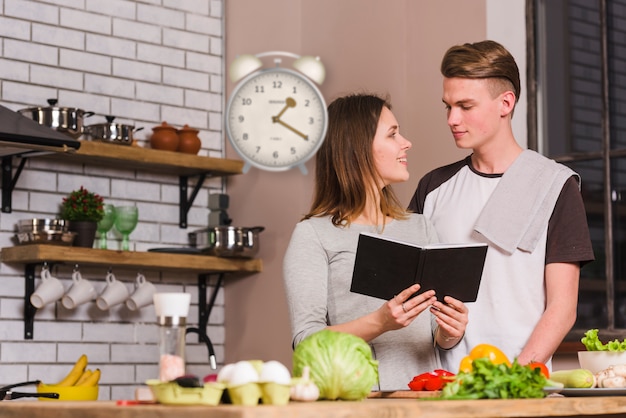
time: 1:20
